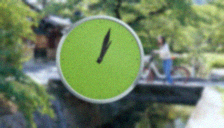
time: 1:03
